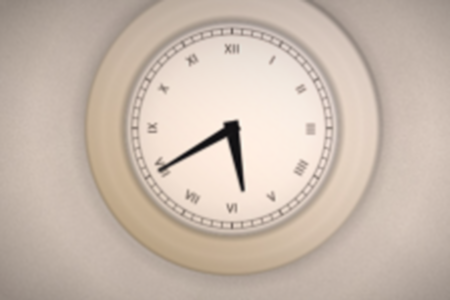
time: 5:40
